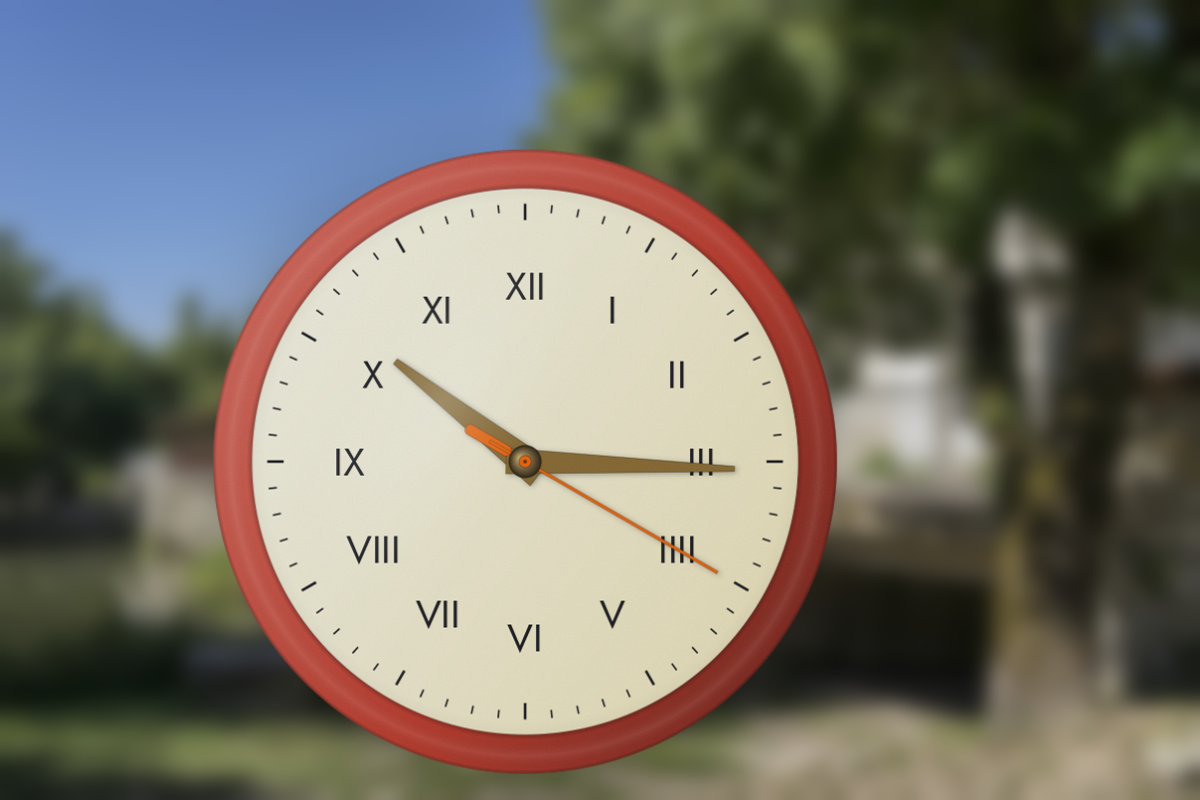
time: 10:15:20
